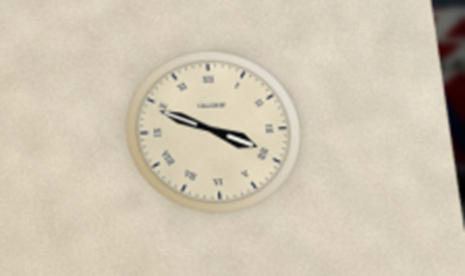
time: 3:49
